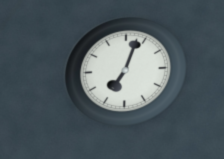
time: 7:03
